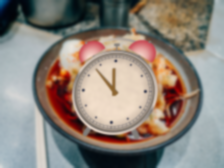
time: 11:53
